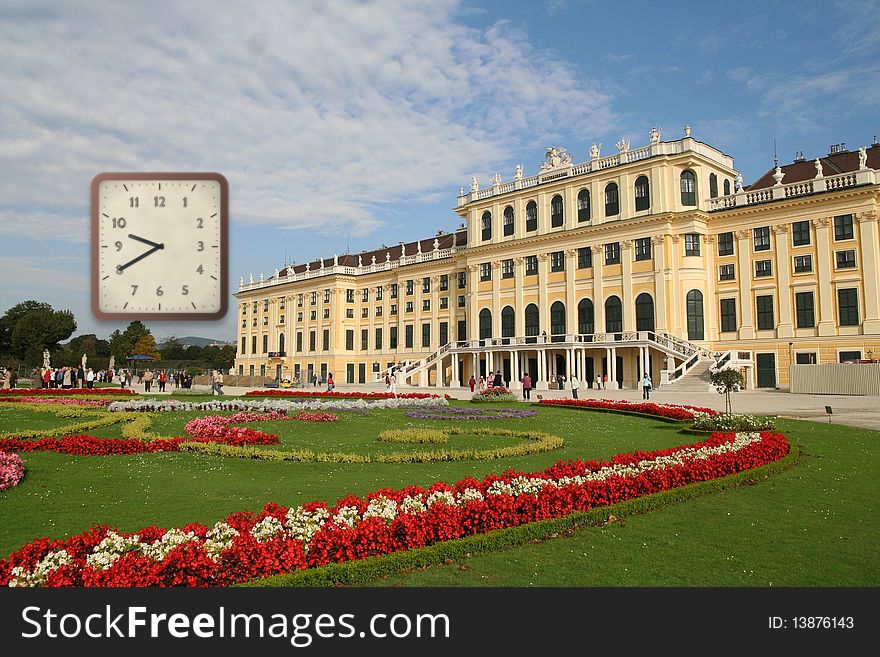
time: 9:40
